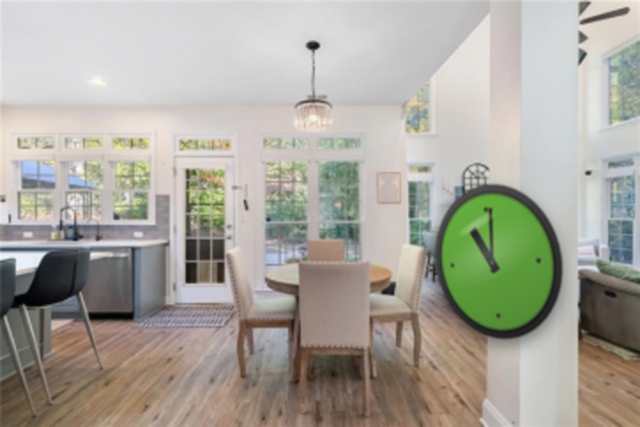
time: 11:01
